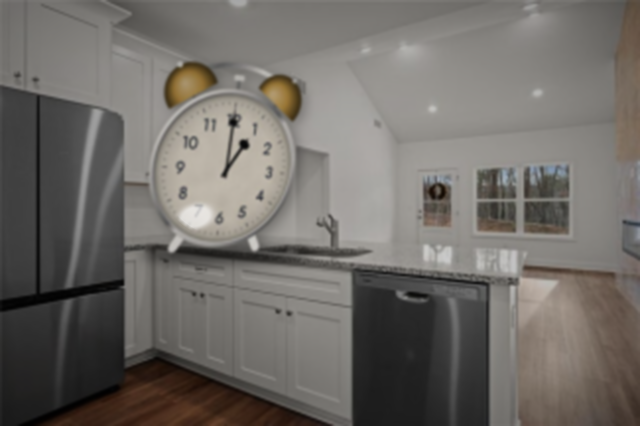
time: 1:00
